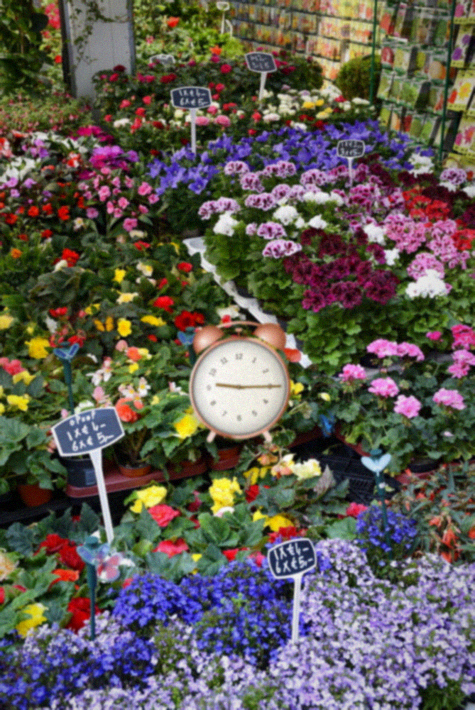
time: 9:15
